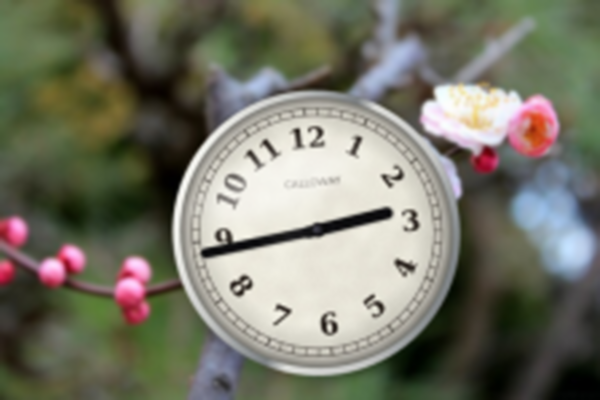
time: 2:44
